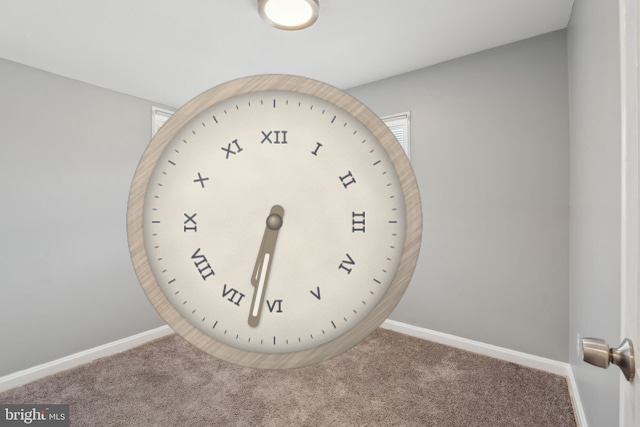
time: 6:32
